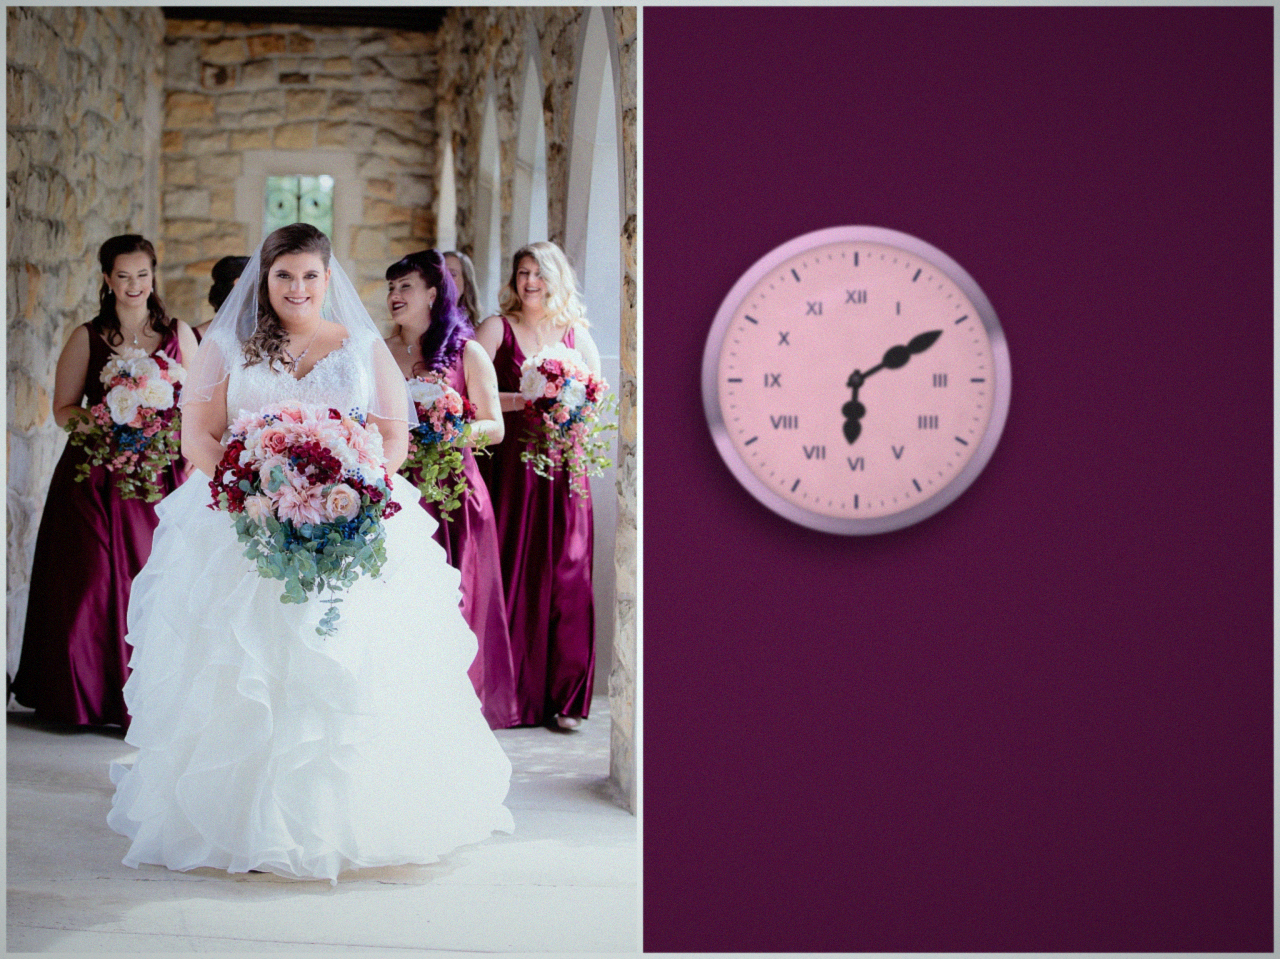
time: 6:10
